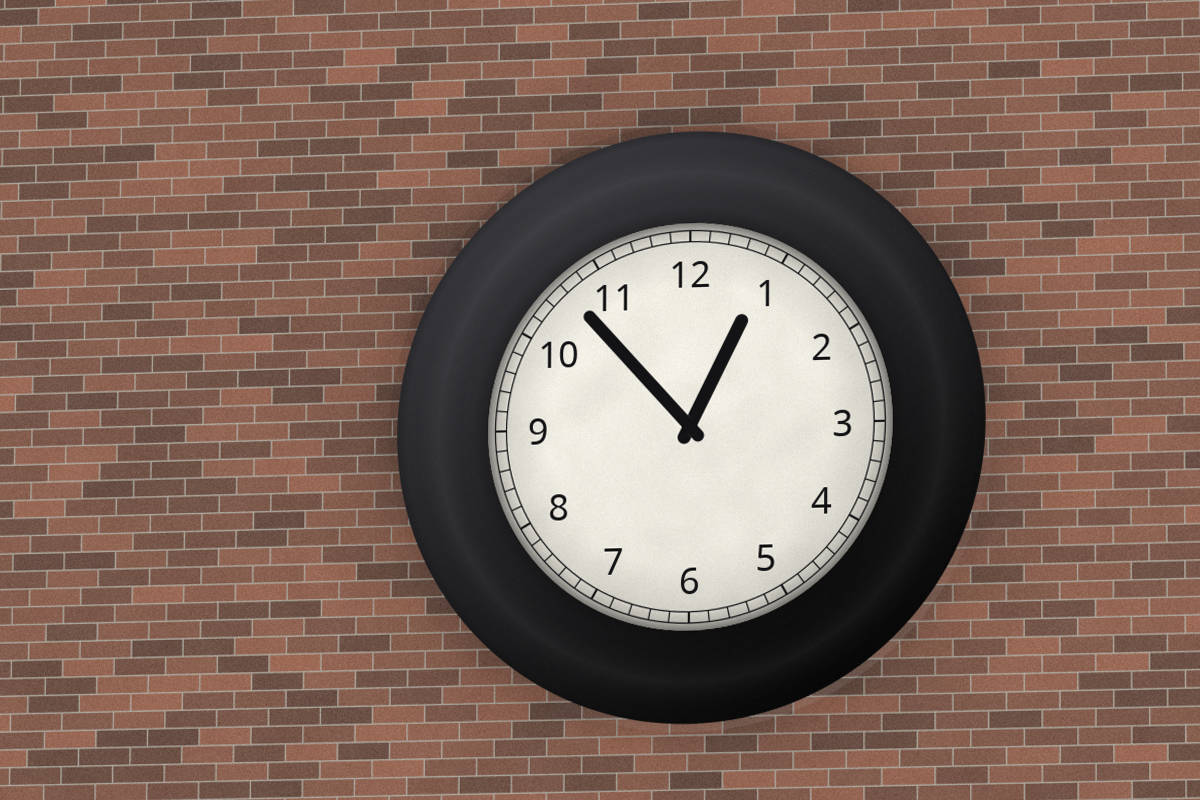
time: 12:53
